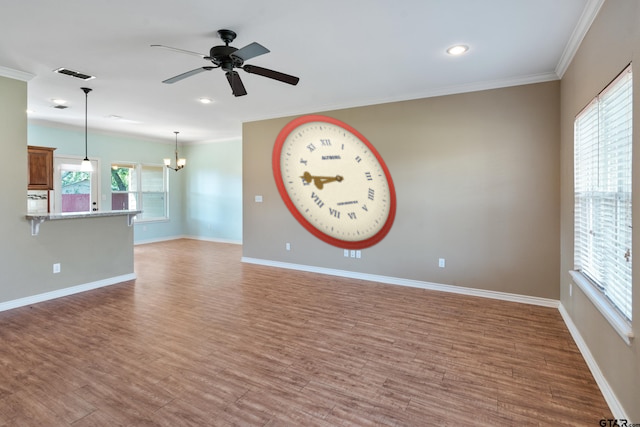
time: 8:46
